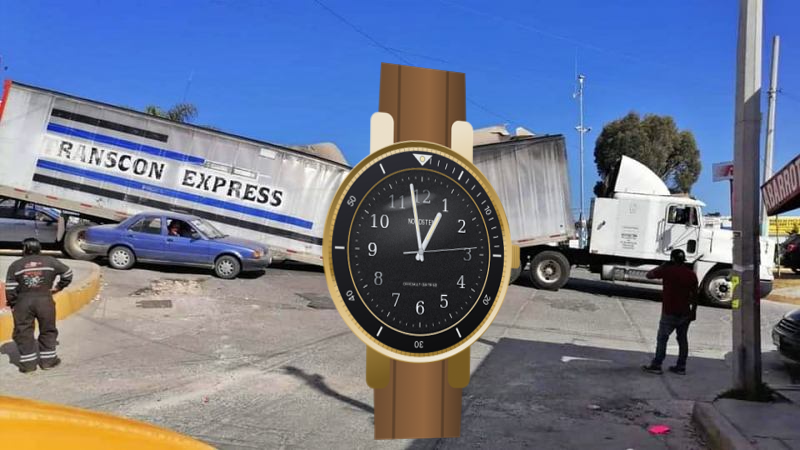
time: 12:58:14
